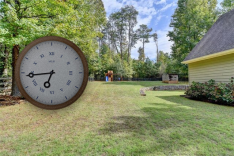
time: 6:44
